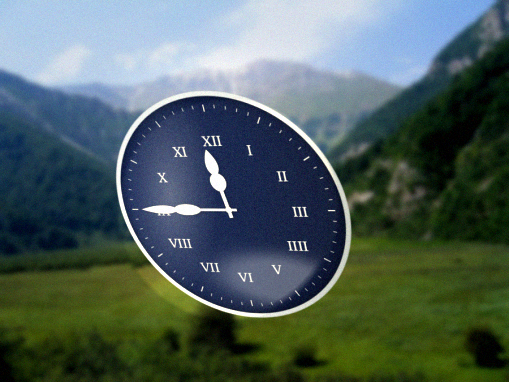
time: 11:45
